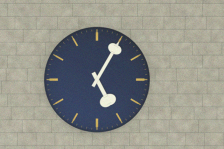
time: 5:05
